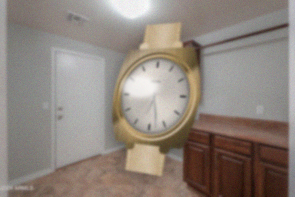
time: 6:28
